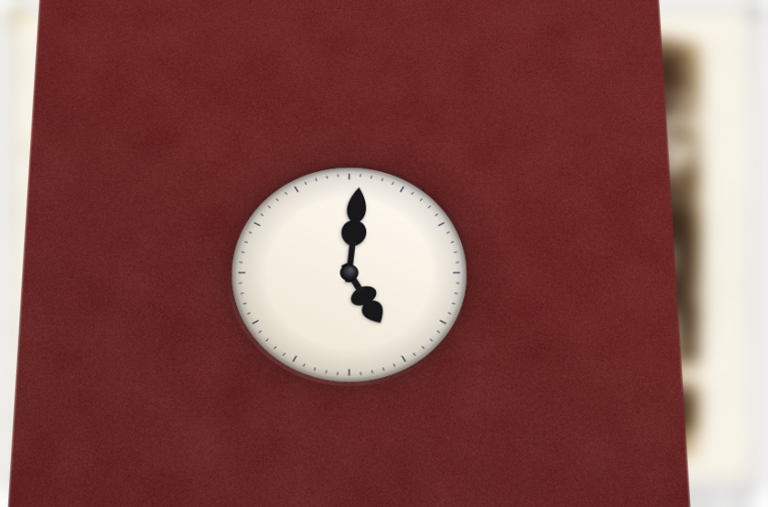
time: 5:01
